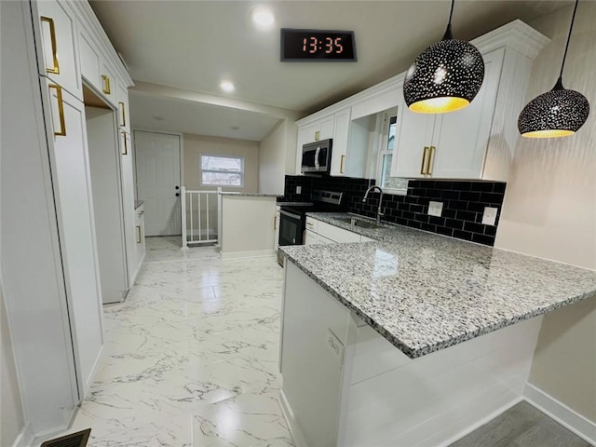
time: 13:35
